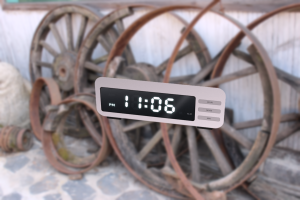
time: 11:06
